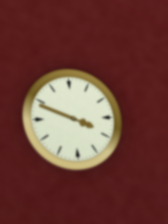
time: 3:49
